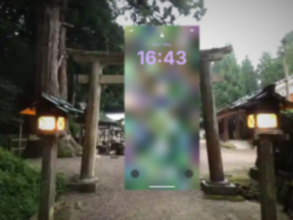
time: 16:43
